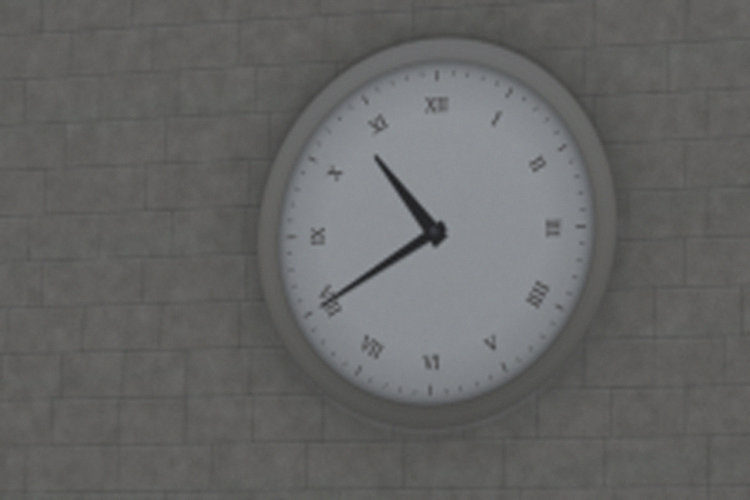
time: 10:40
